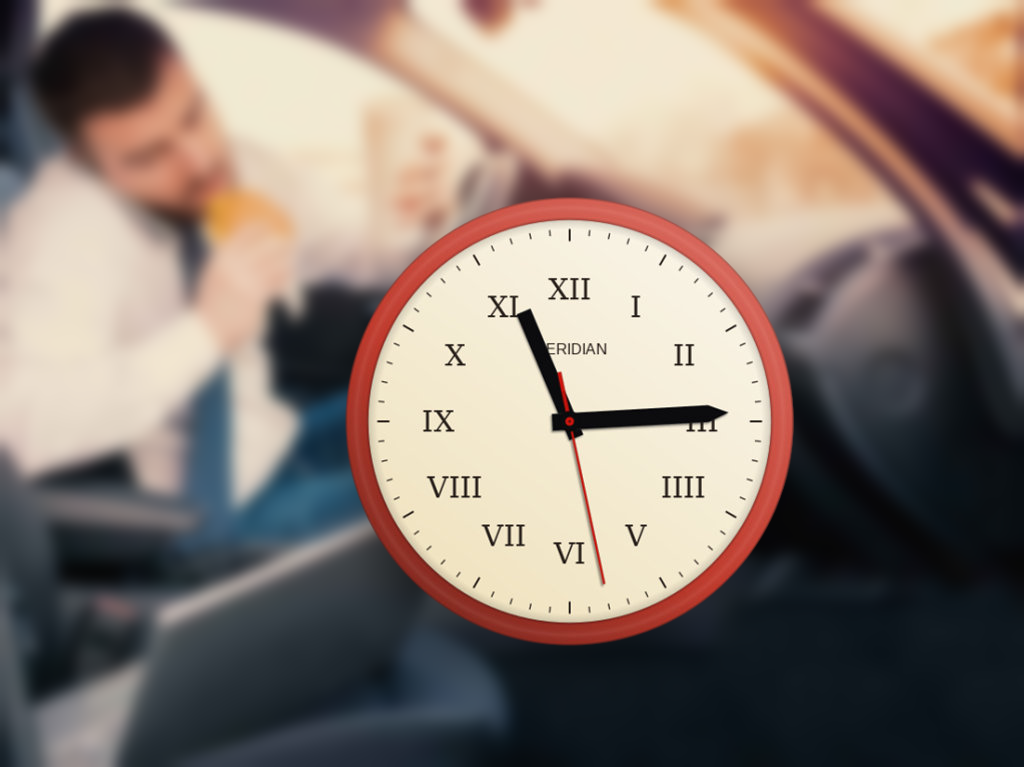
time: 11:14:28
